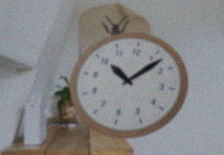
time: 10:07
